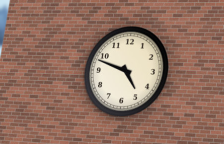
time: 4:48
